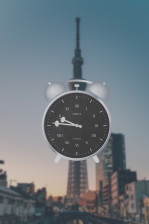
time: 9:46
